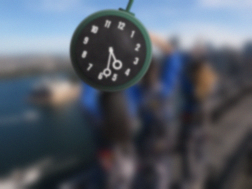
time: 4:28
